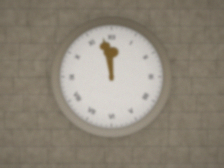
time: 11:58
